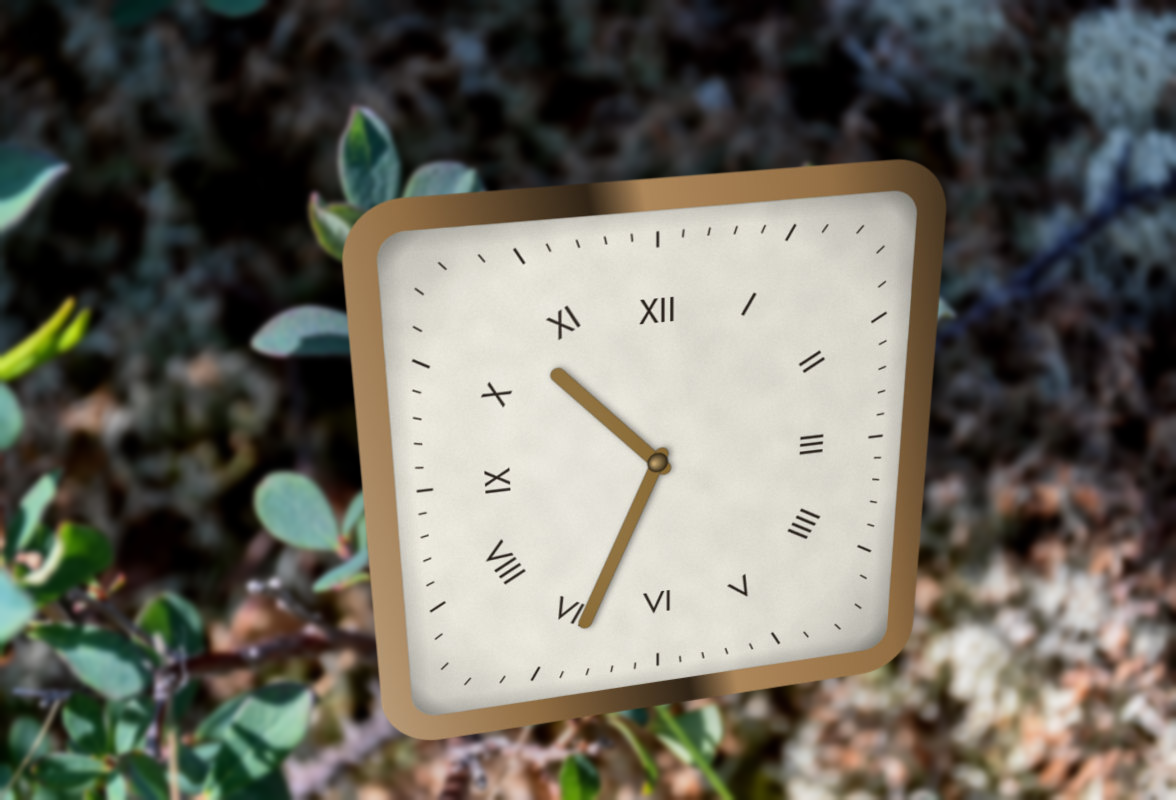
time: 10:34
